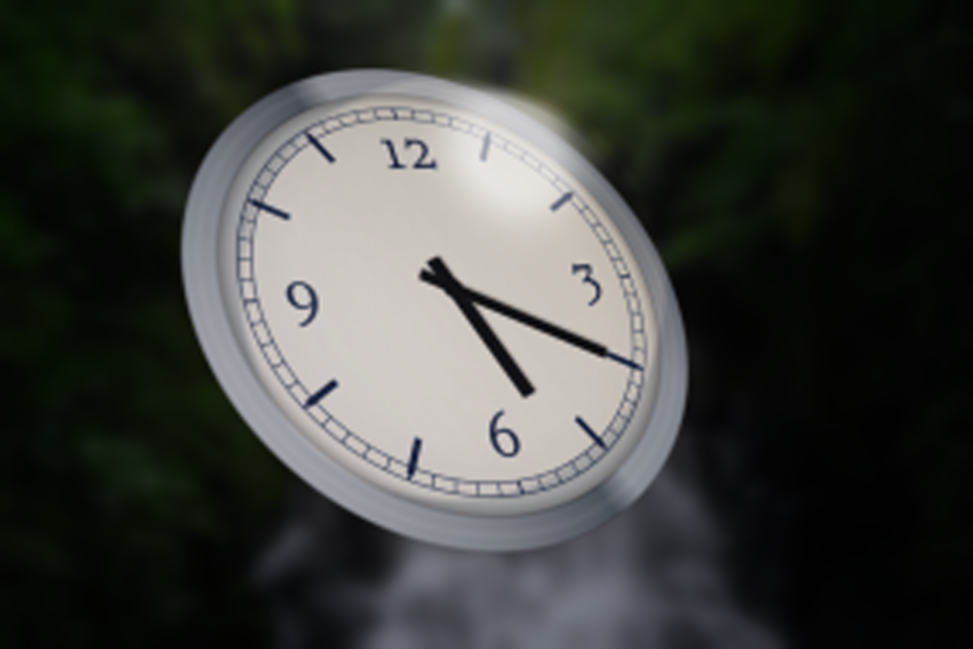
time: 5:20
